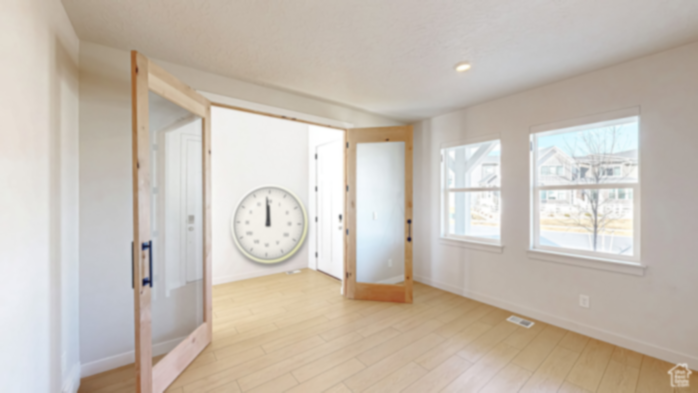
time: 11:59
